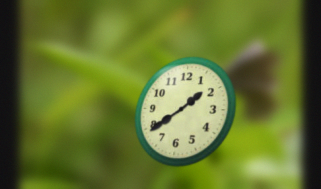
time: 1:39
